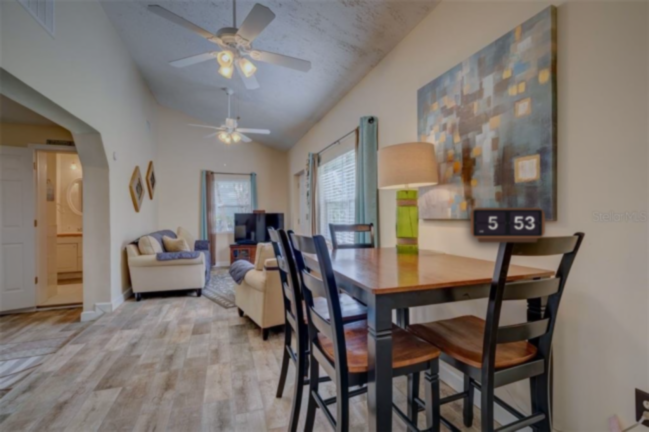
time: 5:53
